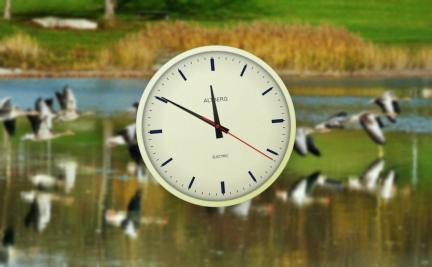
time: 11:50:21
